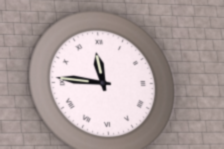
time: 11:46
